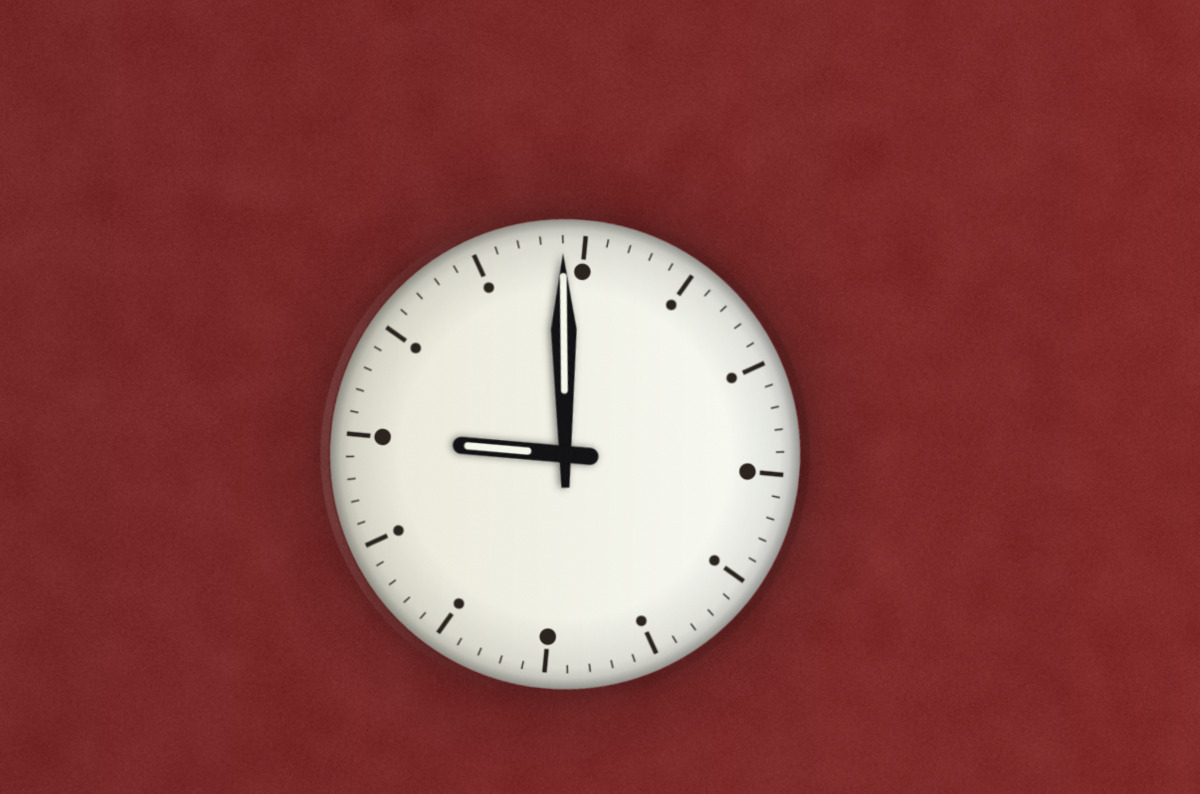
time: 8:59
